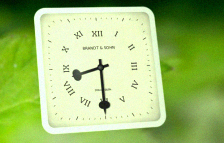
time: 8:30
